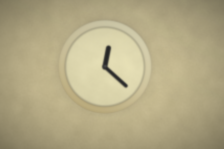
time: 12:22
